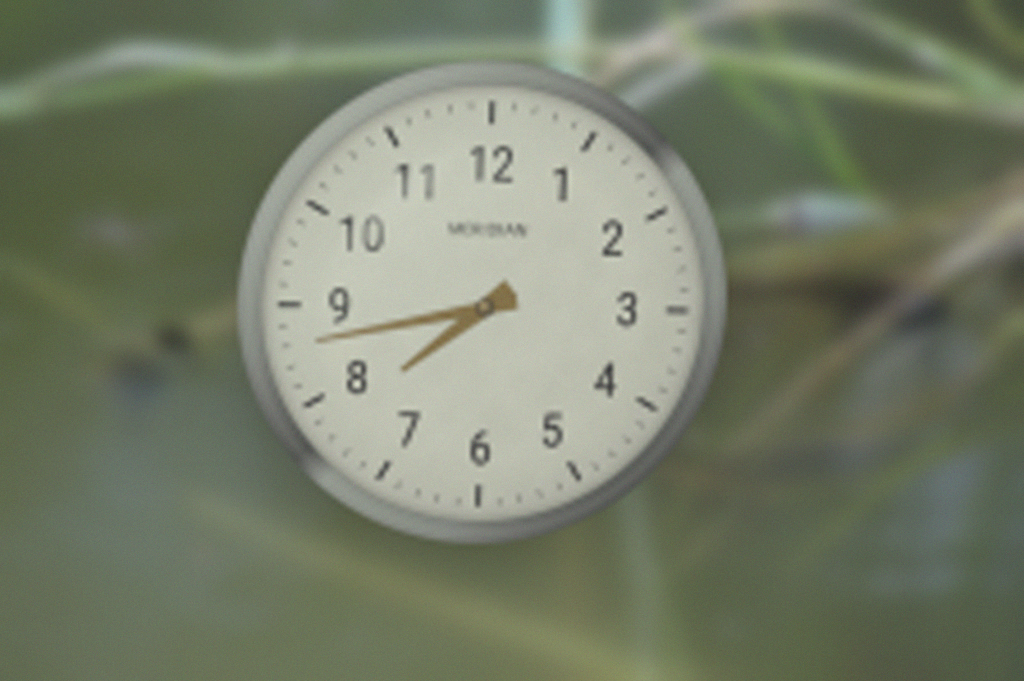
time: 7:43
